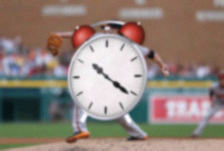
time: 10:21
